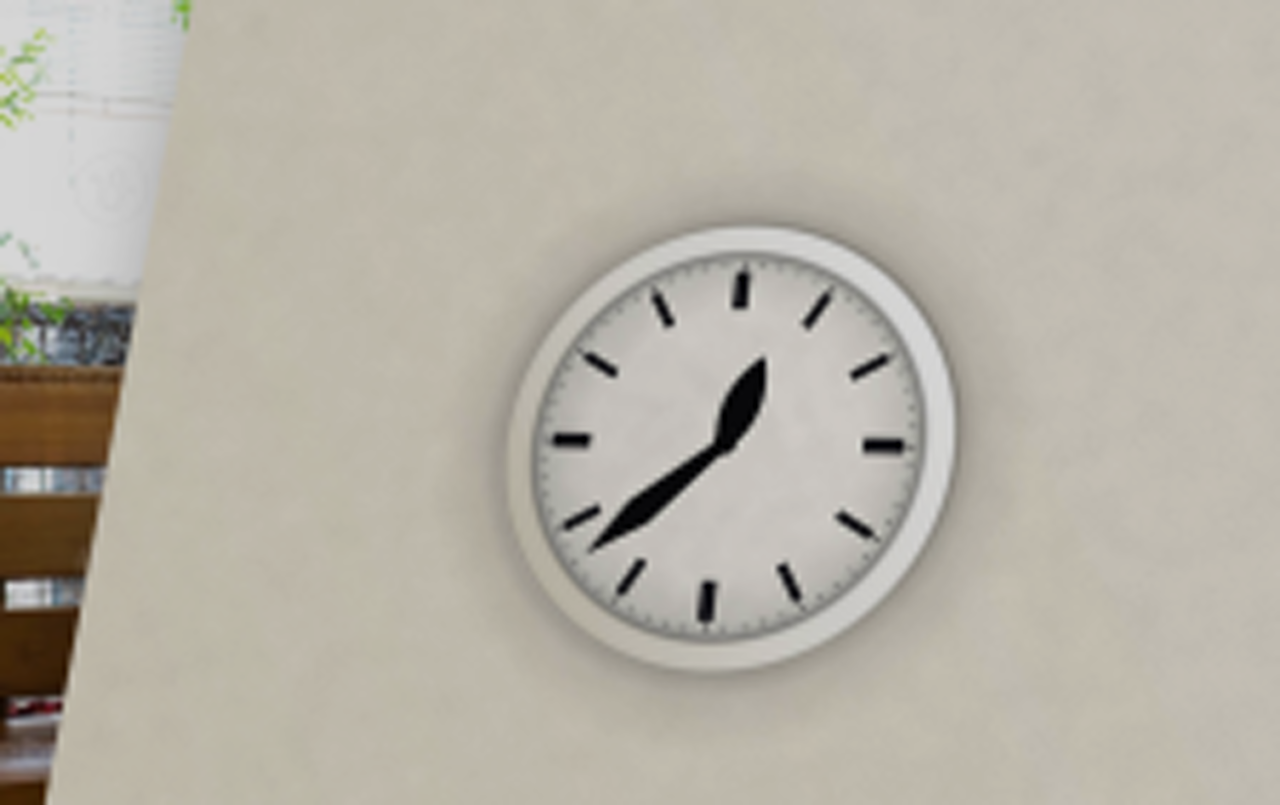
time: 12:38
